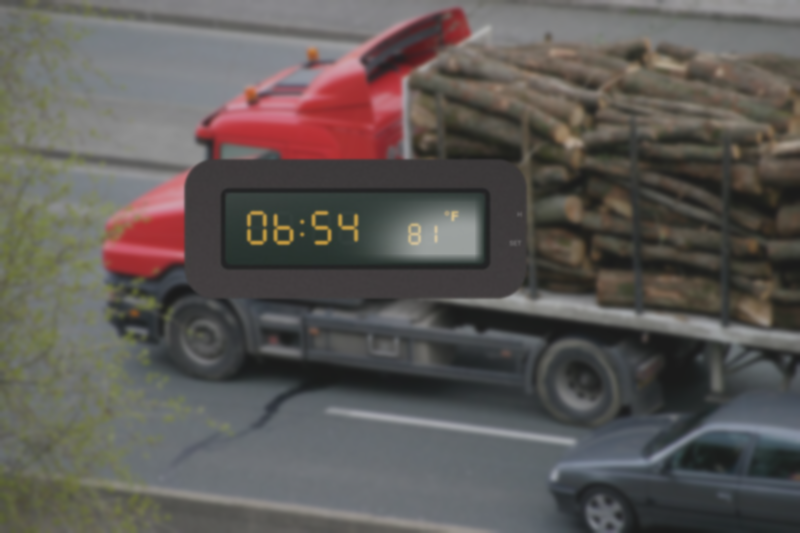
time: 6:54
